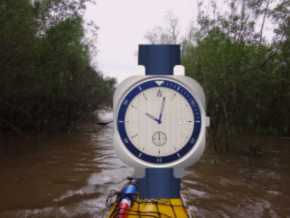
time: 10:02
